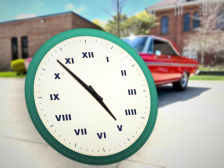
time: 4:53
